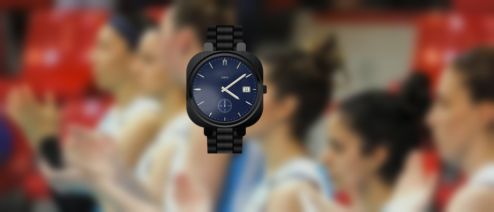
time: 4:09
